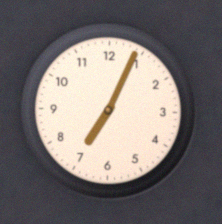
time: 7:04
